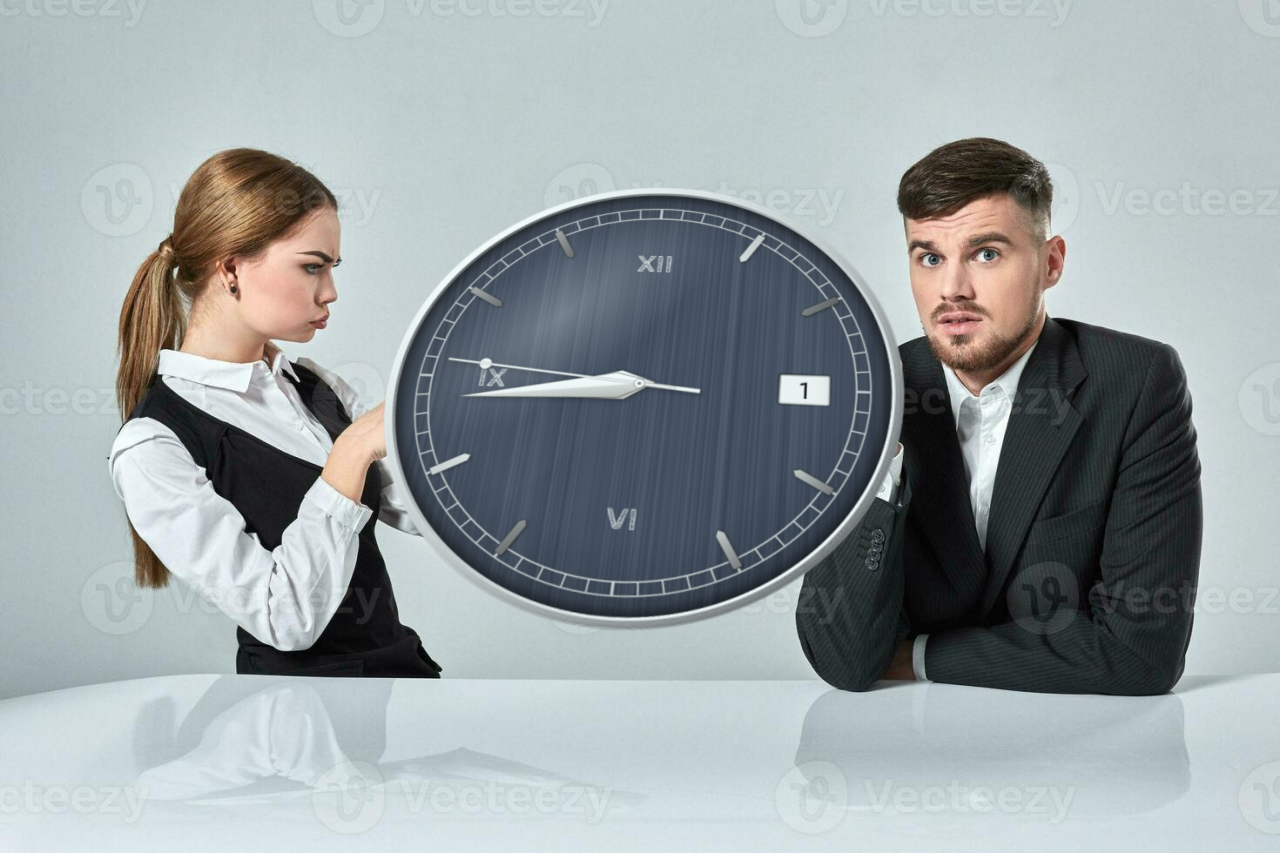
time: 8:43:46
